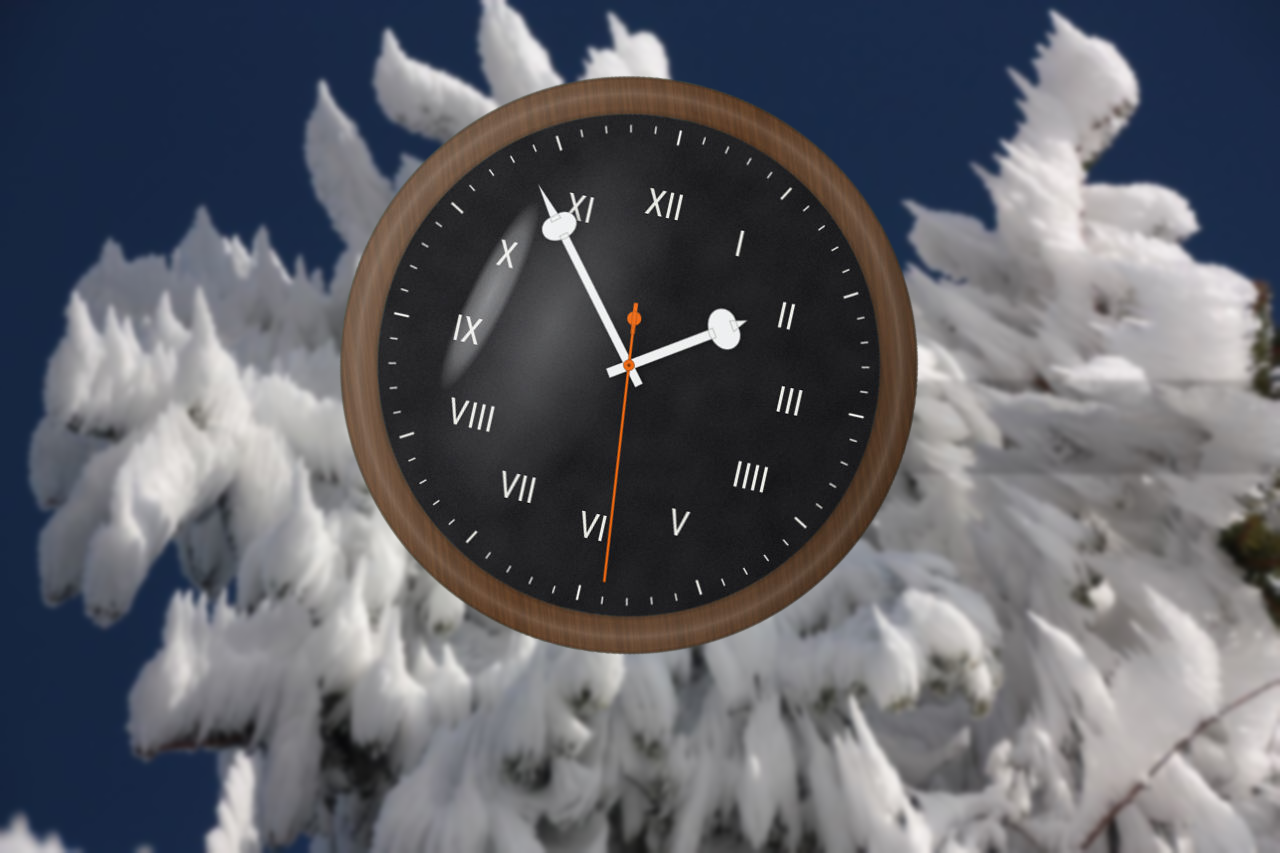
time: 1:53:29
